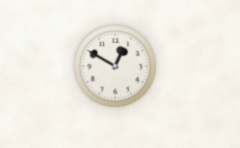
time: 12:50
